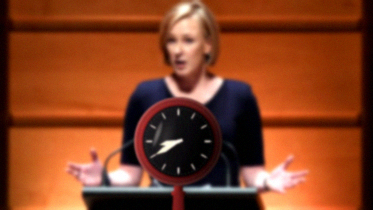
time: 8:40
